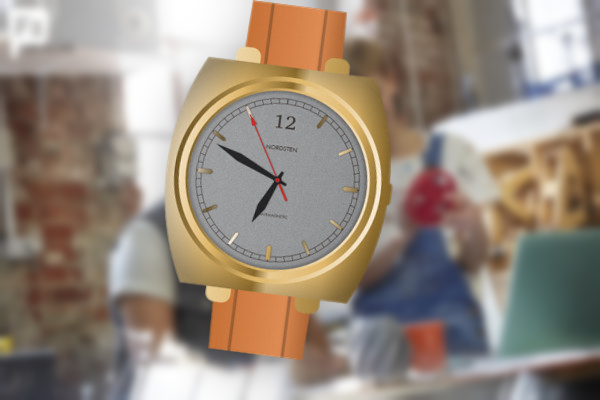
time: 6:48:55
